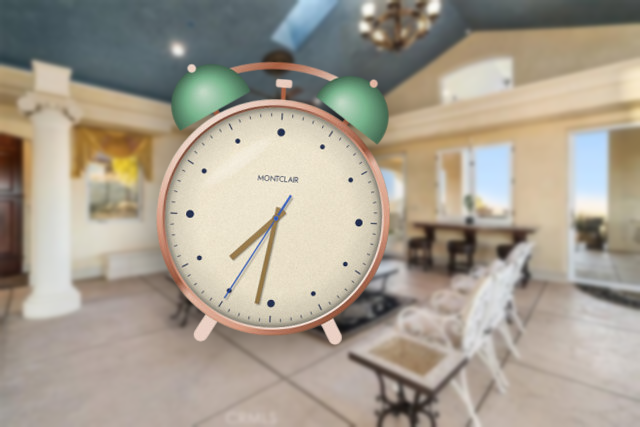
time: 7:31:35
